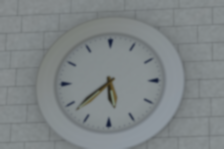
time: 5:38
